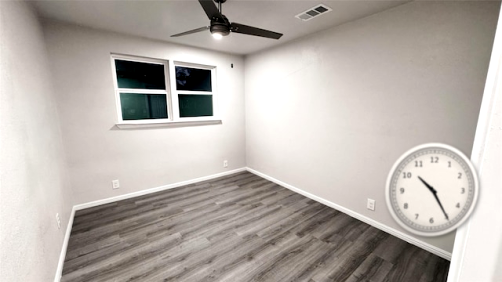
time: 10:25
